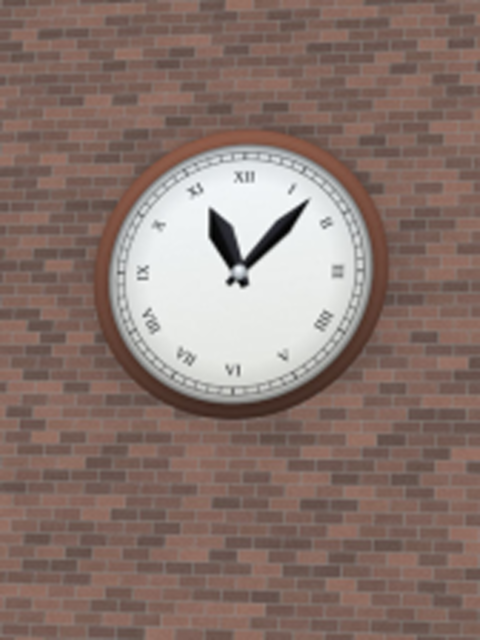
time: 11:07
